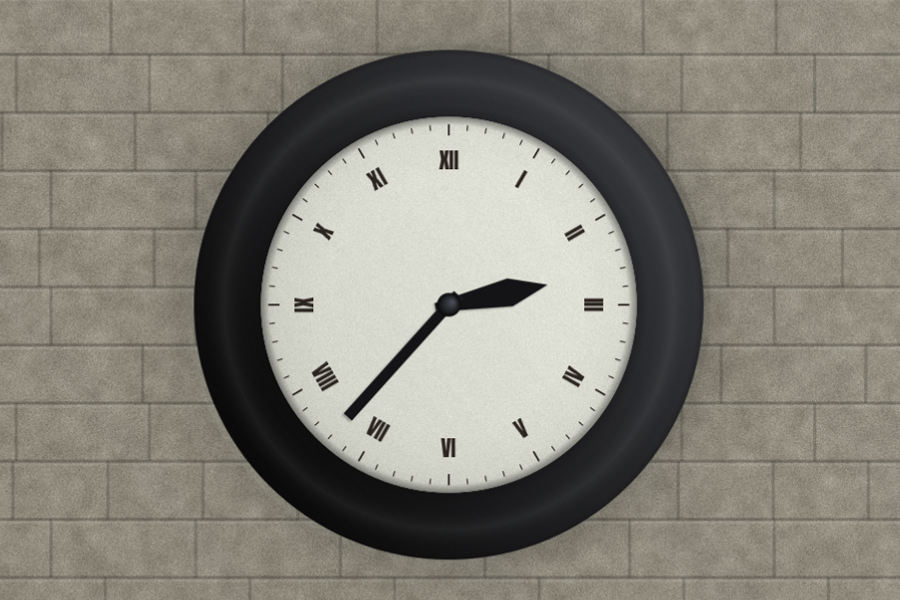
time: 2:37
